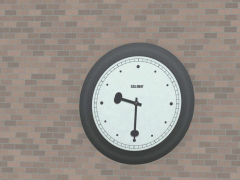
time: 9:30
